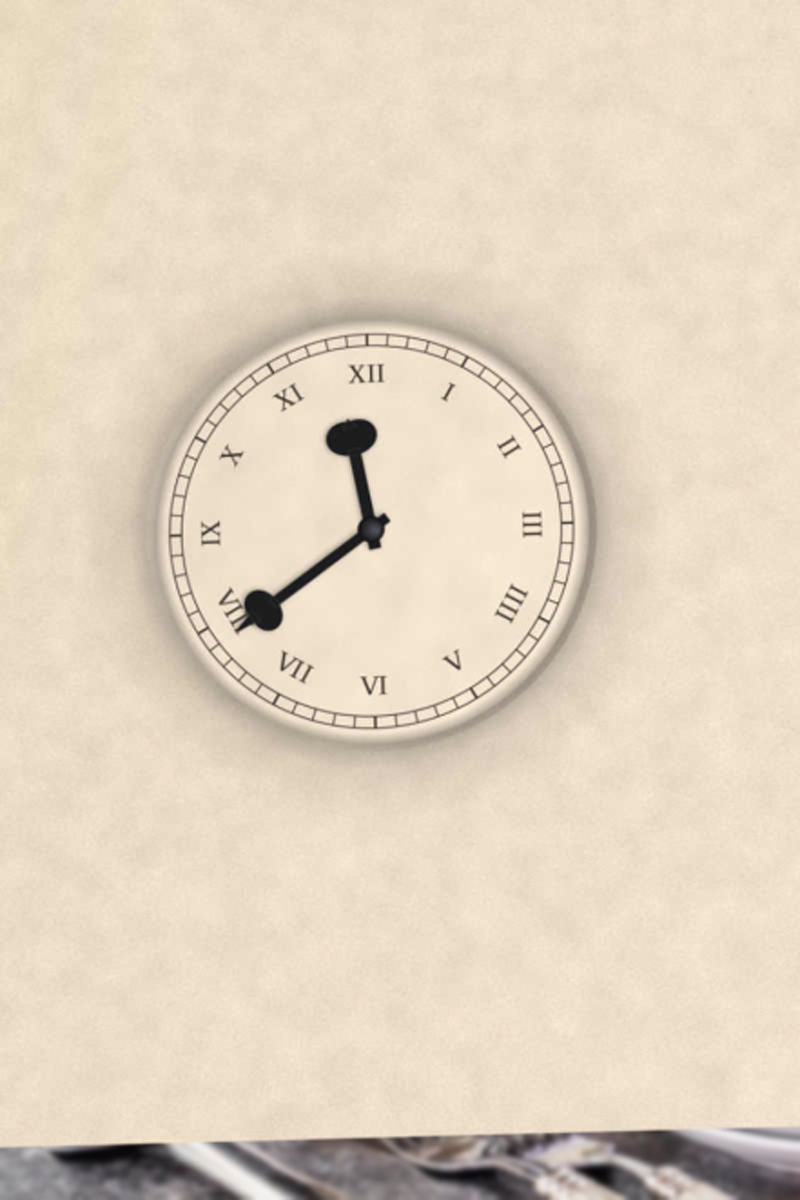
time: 11:39
